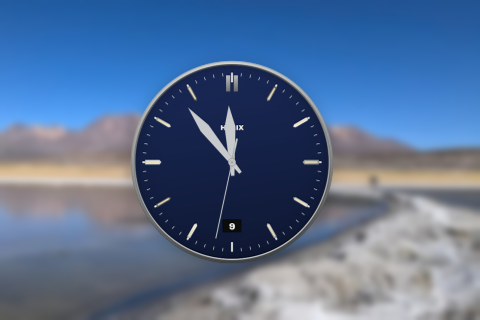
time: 11:53:32
